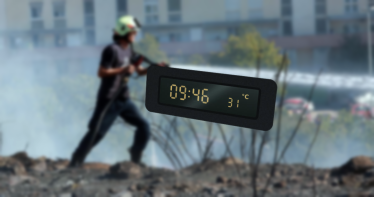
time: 9:46
